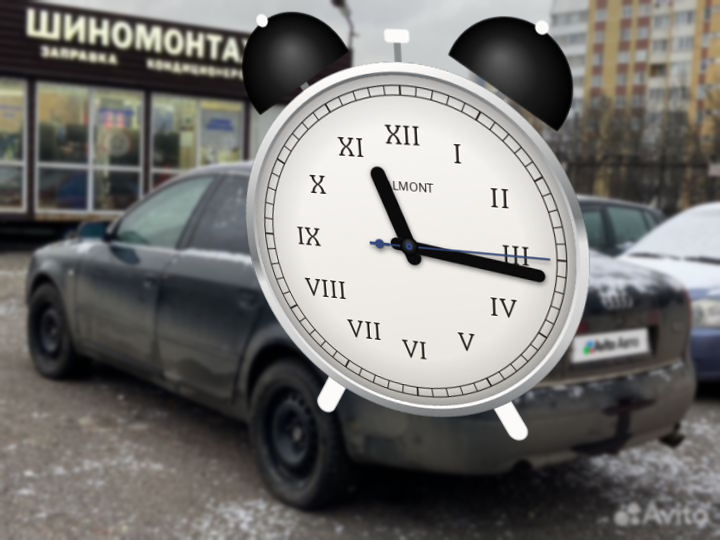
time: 11:16:15
